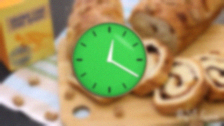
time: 12:20
